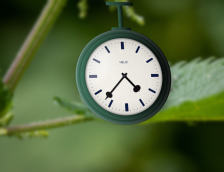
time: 4:37
